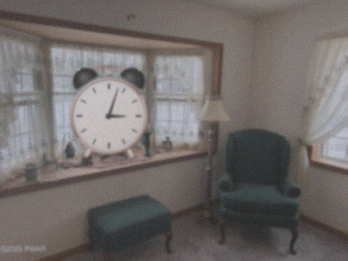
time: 3:03
